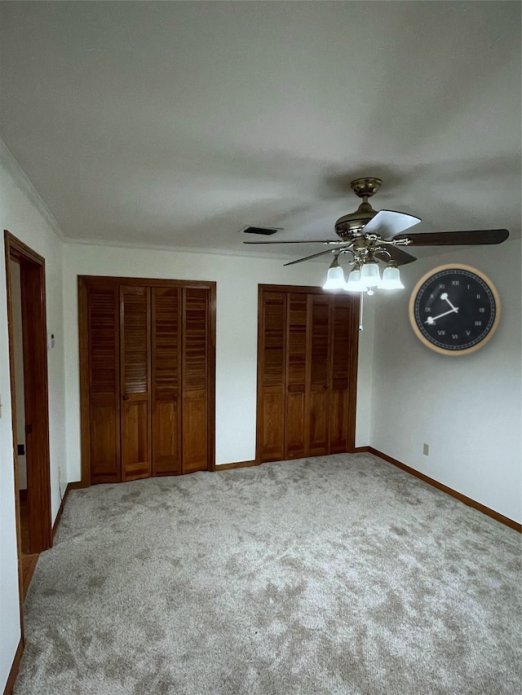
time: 10:41
